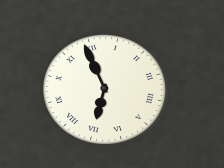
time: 6:59
